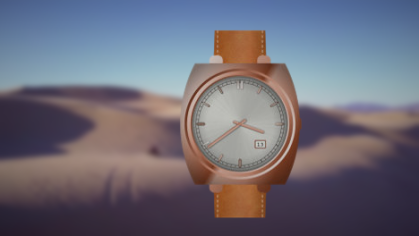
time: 3:39
